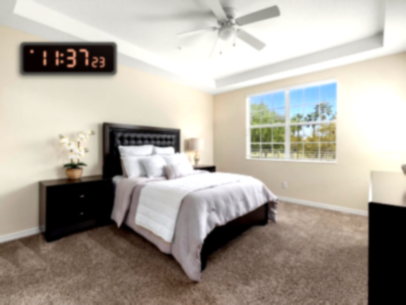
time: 11:37
